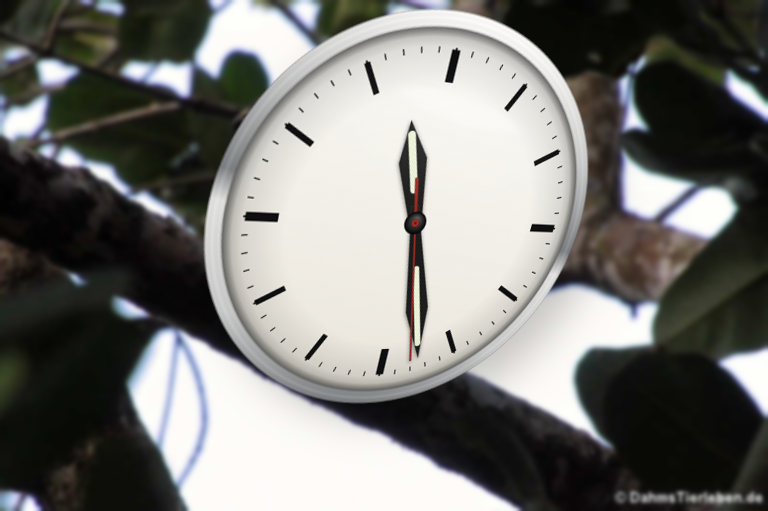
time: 11:27:28
